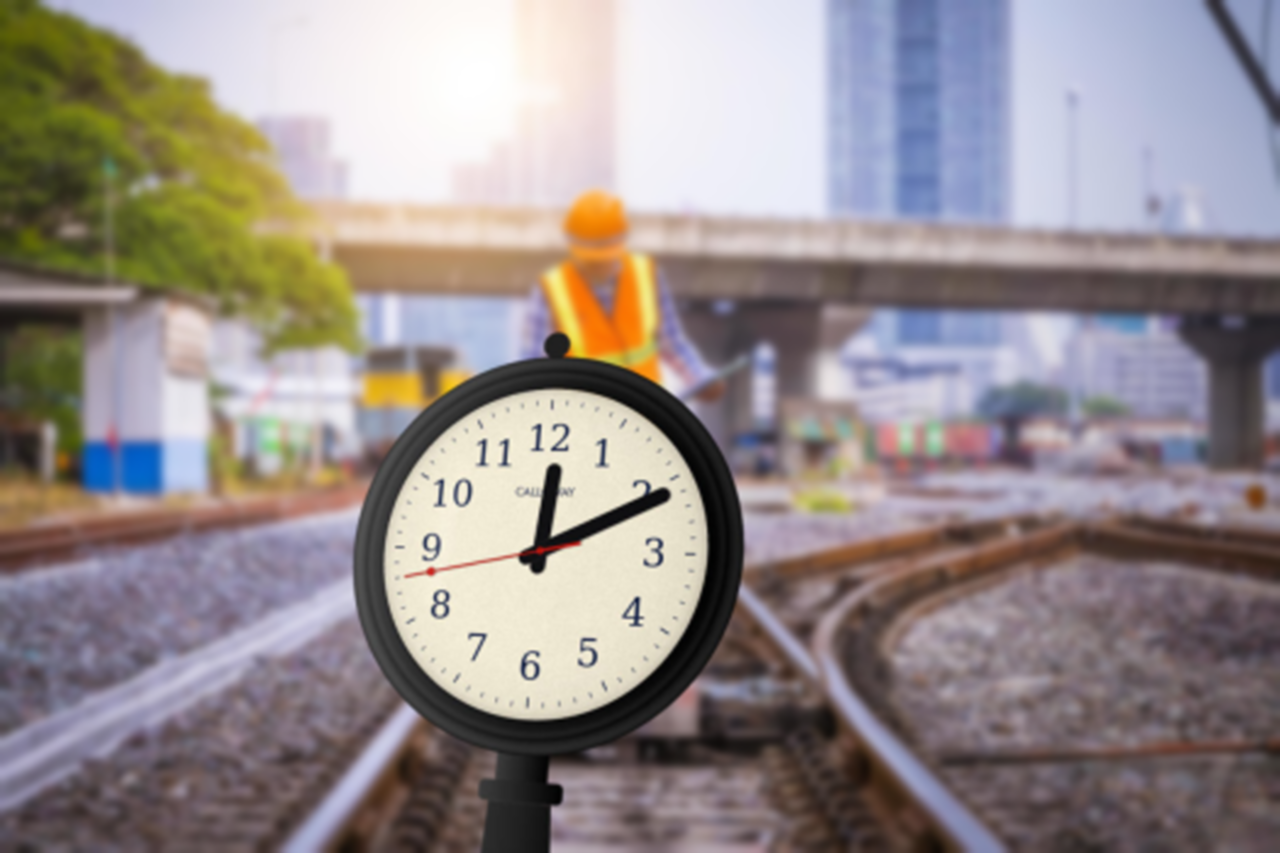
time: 12:10:43
